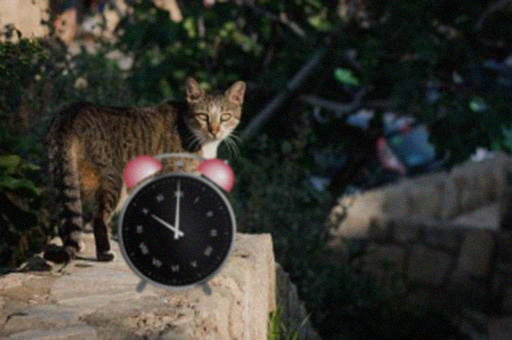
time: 10:00
